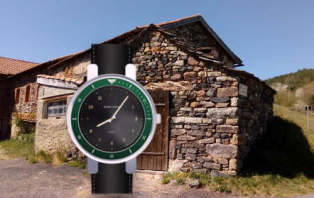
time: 8:06
